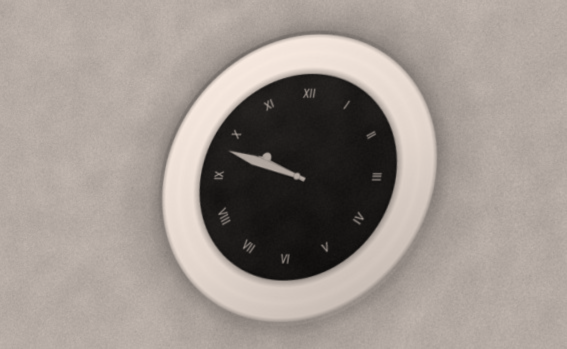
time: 9:48
